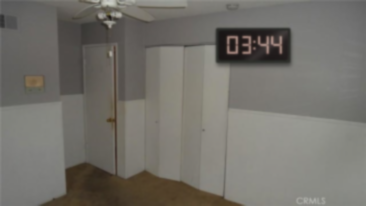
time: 3:44
